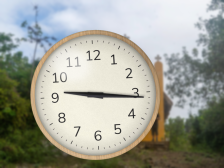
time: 9:16
